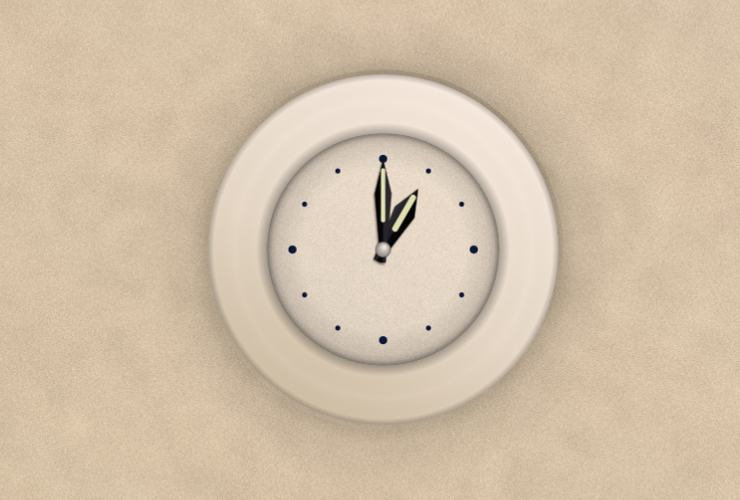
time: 1:00
